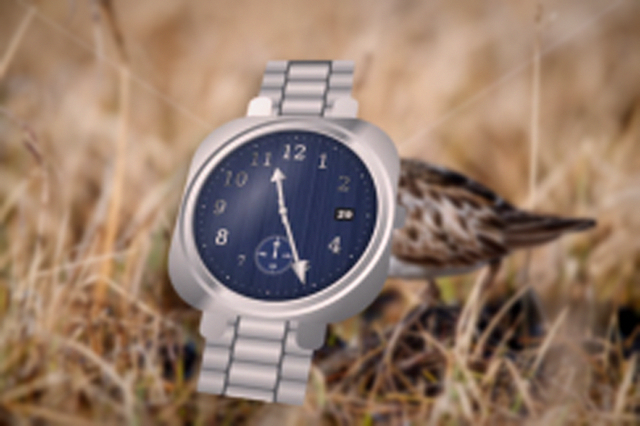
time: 11:26
